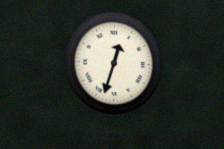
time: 12:33
